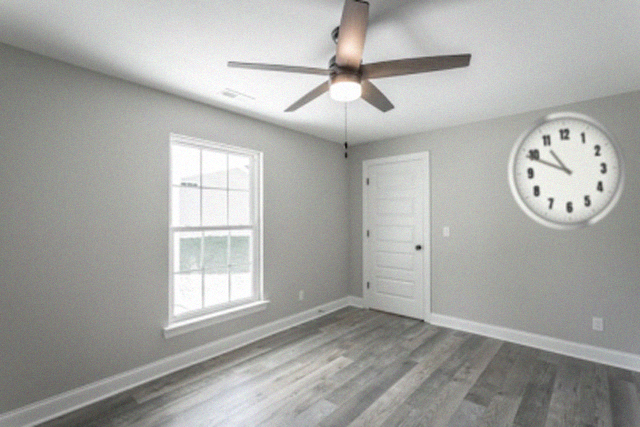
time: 10:49
